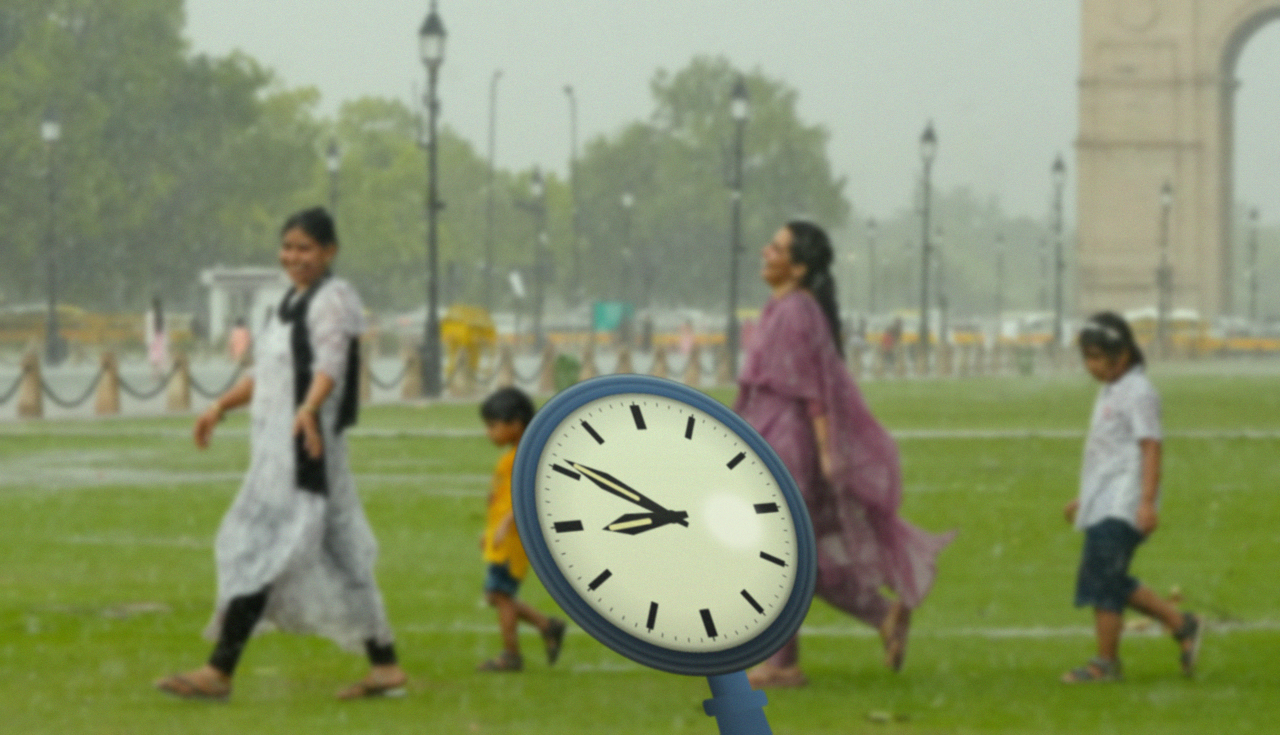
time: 8:51
